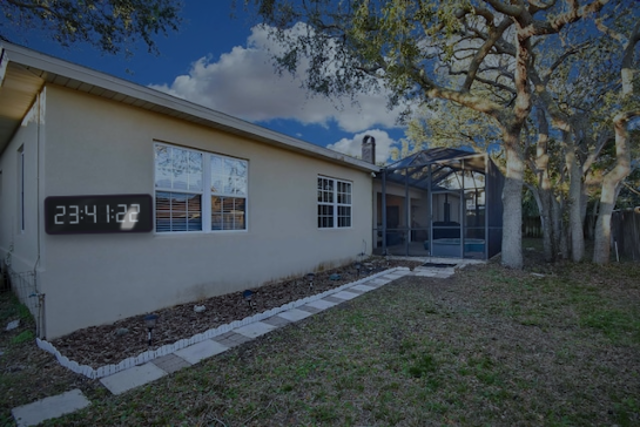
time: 23:41:22
